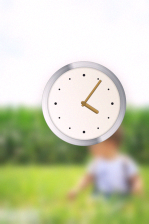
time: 4:06
